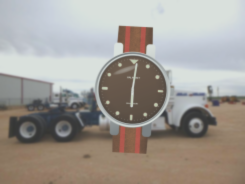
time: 6:01
